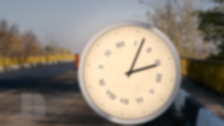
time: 3:07
